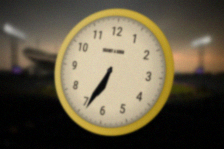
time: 6:34
